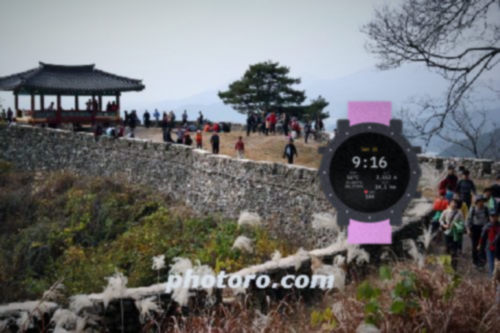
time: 9:16
